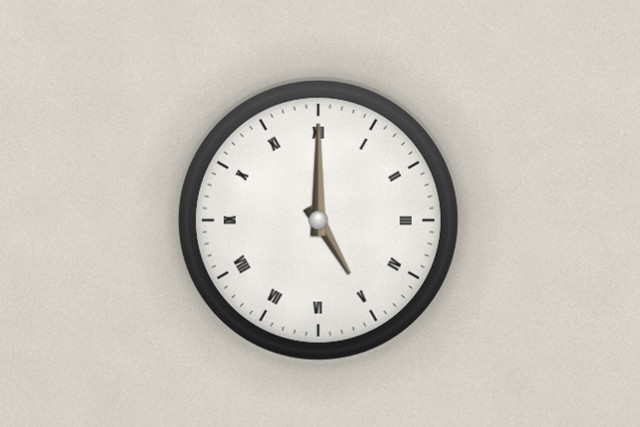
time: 5:00
